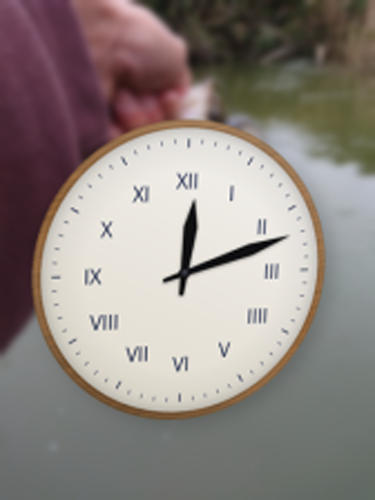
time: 12:12
